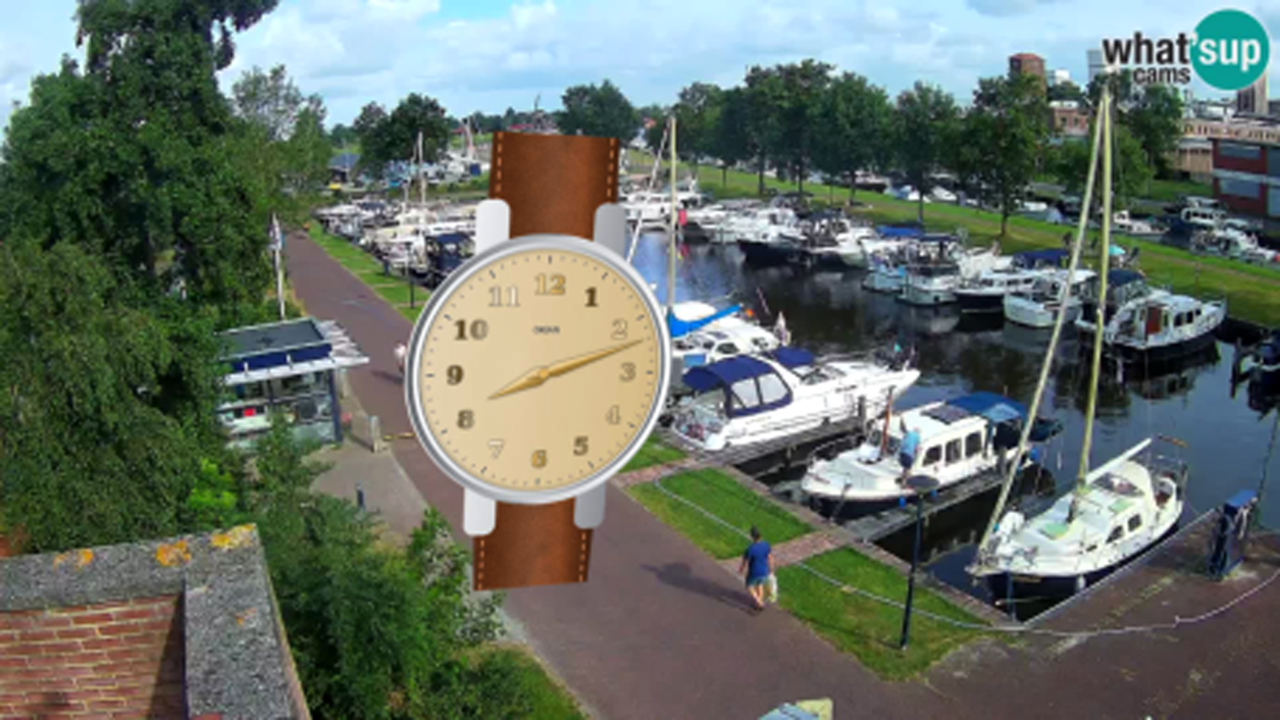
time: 8:12
